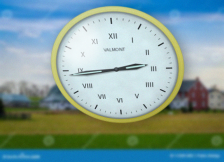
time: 2:44
